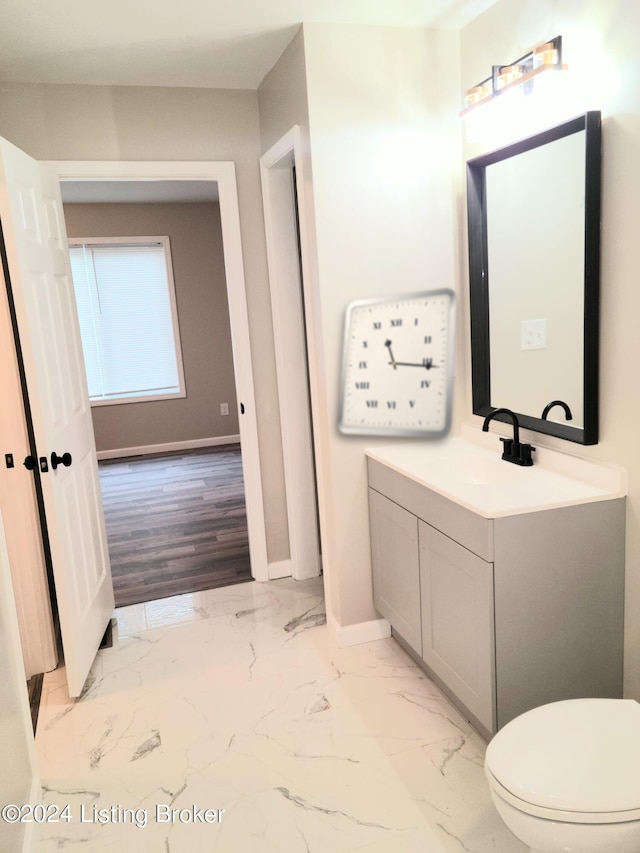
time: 11:16
